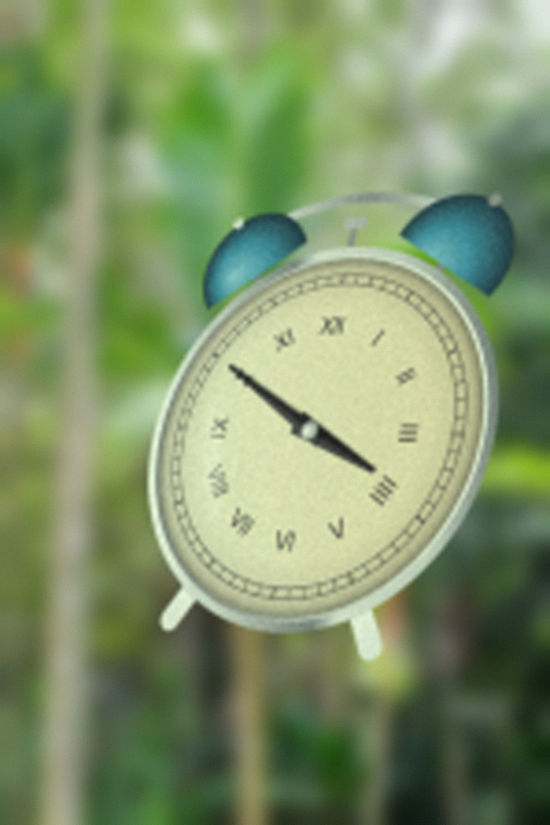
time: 3:50
